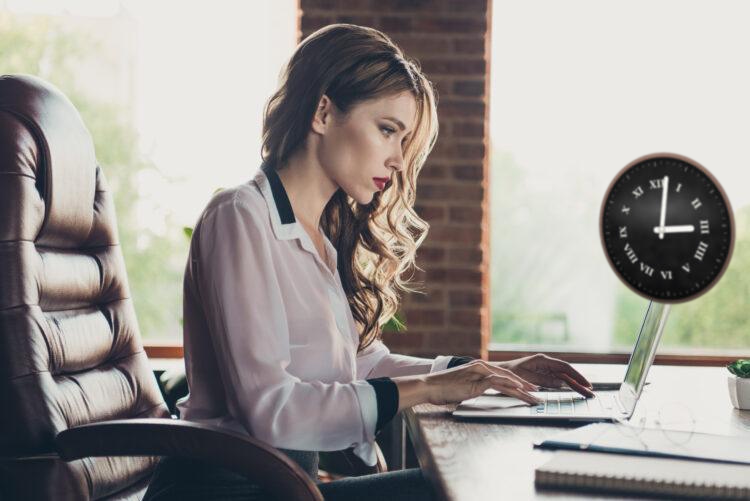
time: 3:02
